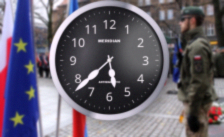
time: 5:38
